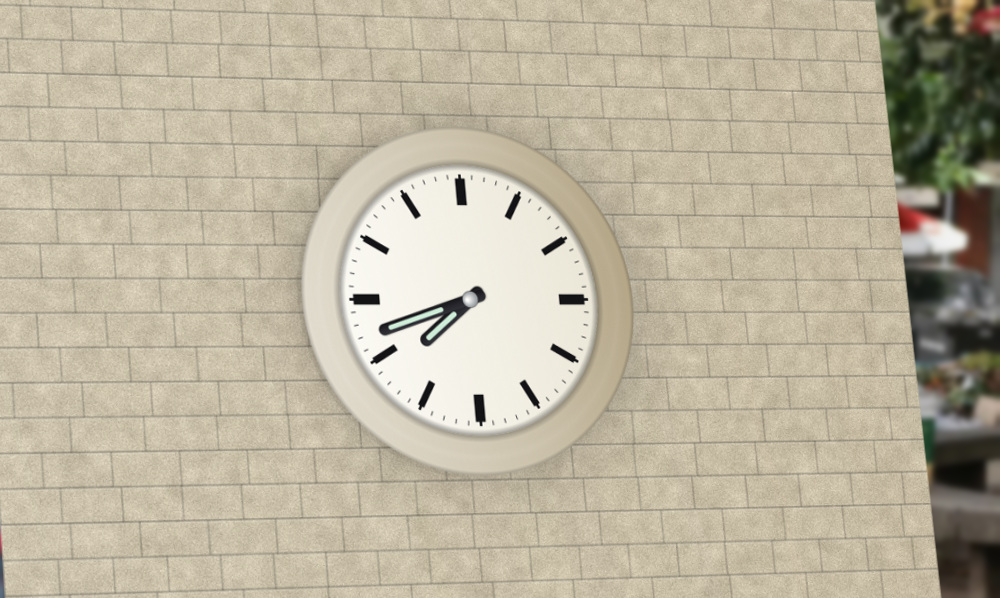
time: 7:42
